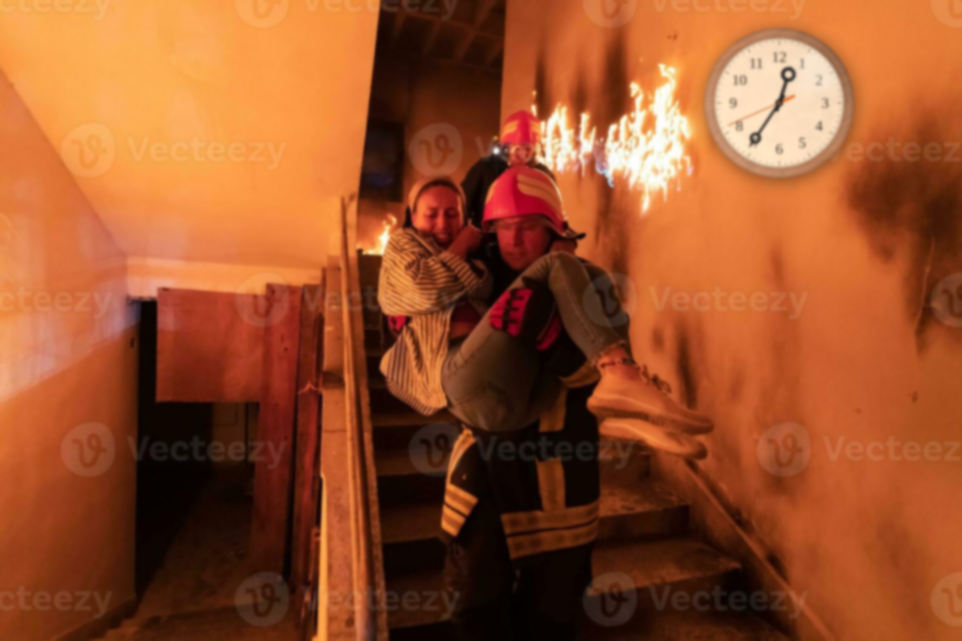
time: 12:35:41
